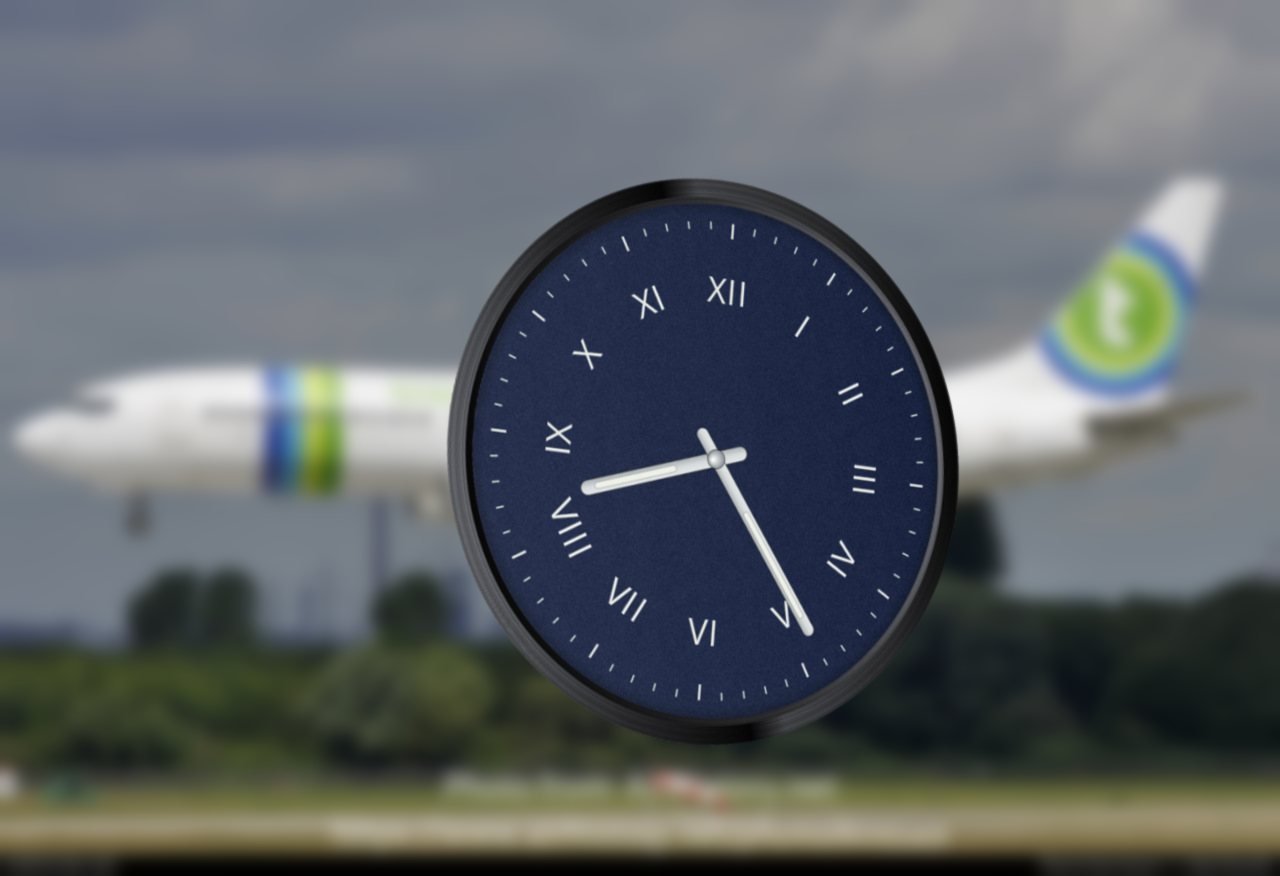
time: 8:24
